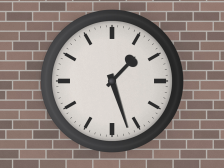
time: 1:27
